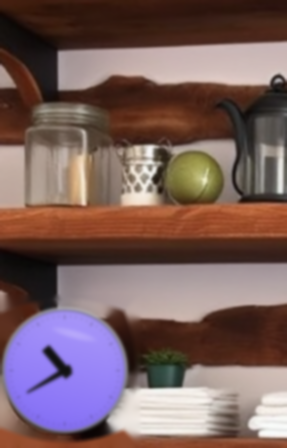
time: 10:40
